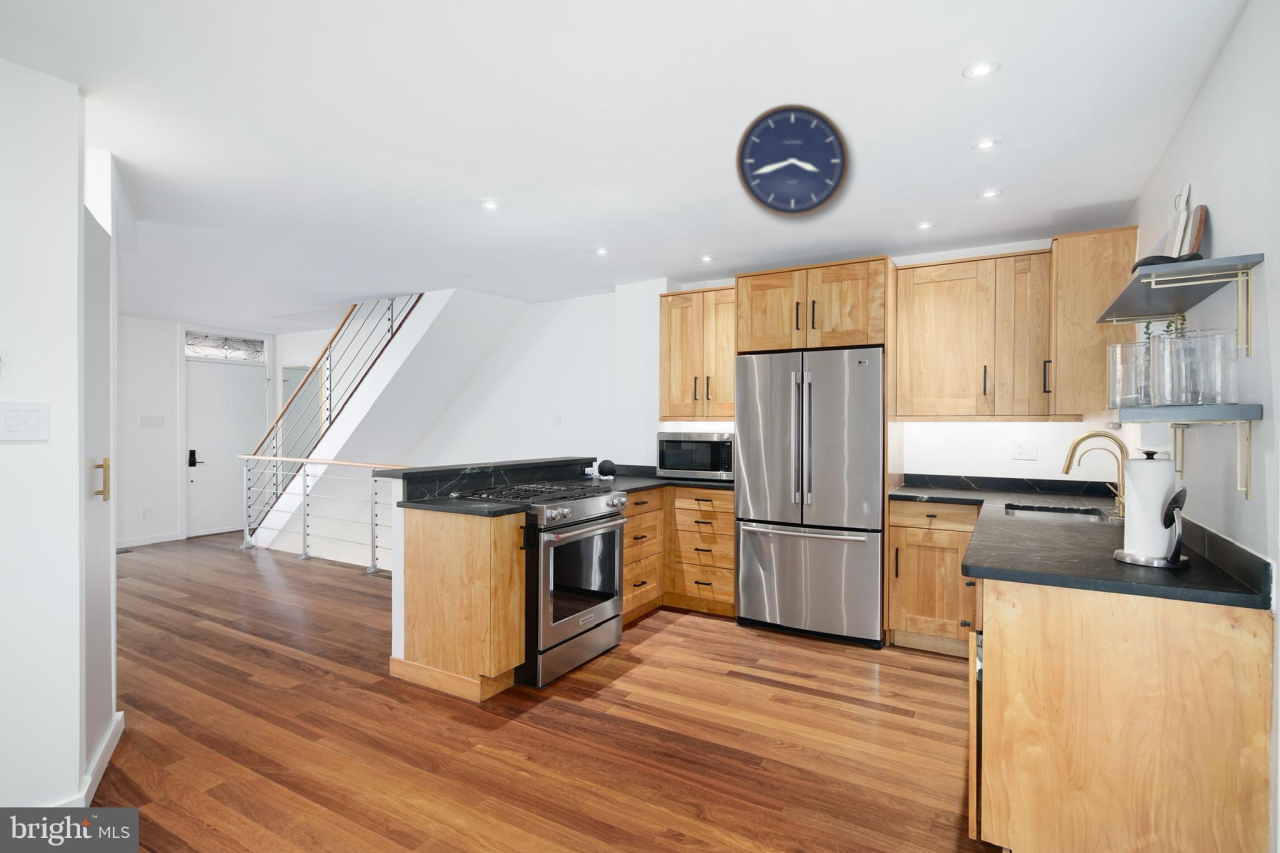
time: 3:42
